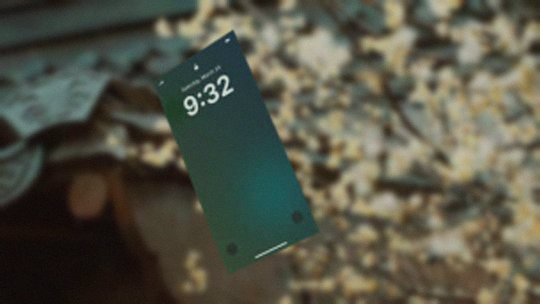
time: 9:32
